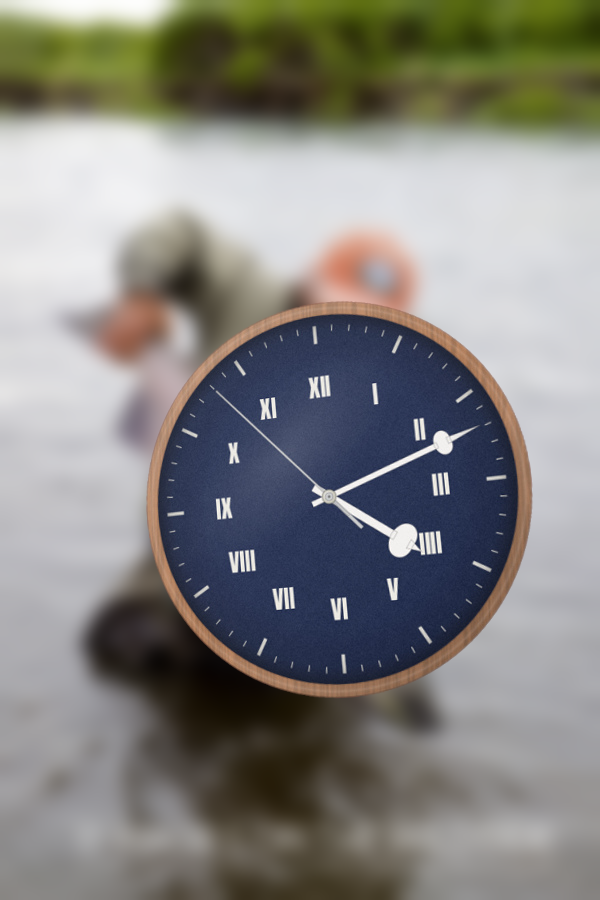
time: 4:11:53
